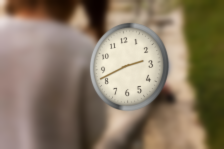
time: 2:42
